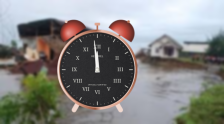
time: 11:59
